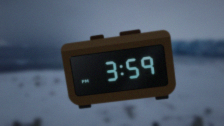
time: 3:59
